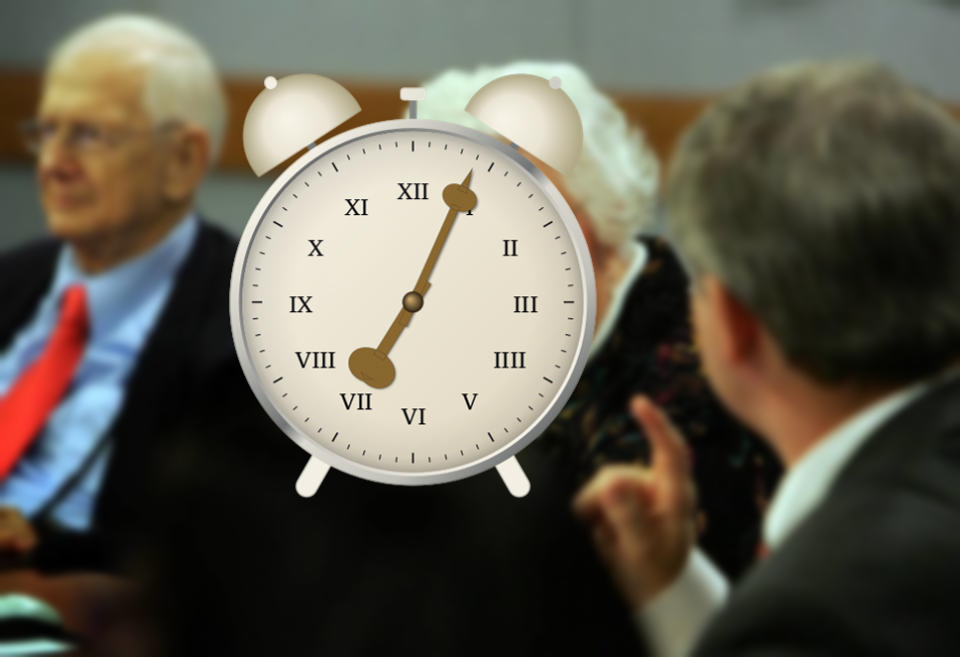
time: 7:04
